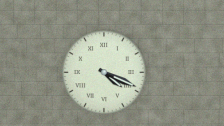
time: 4:19
